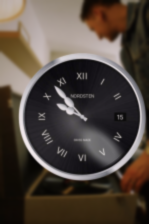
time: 9:53
